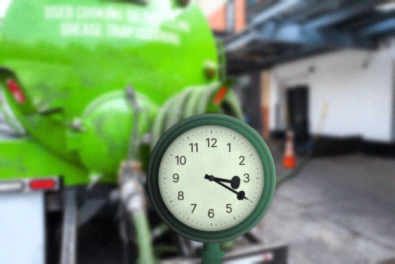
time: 3:20
